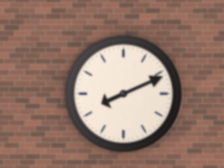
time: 8:11
